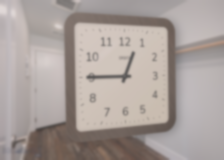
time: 12:45
